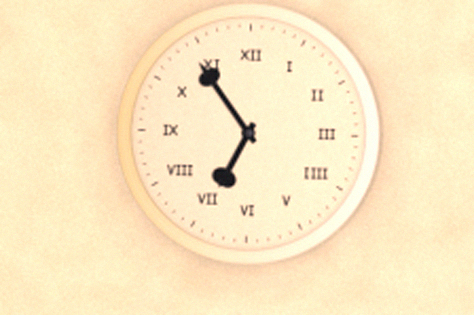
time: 6:54
